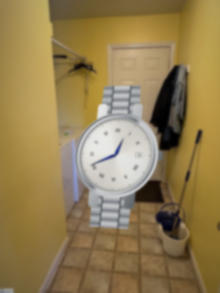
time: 12:41
